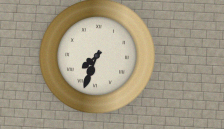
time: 7:33
